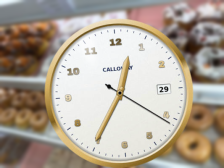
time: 12:35:21
